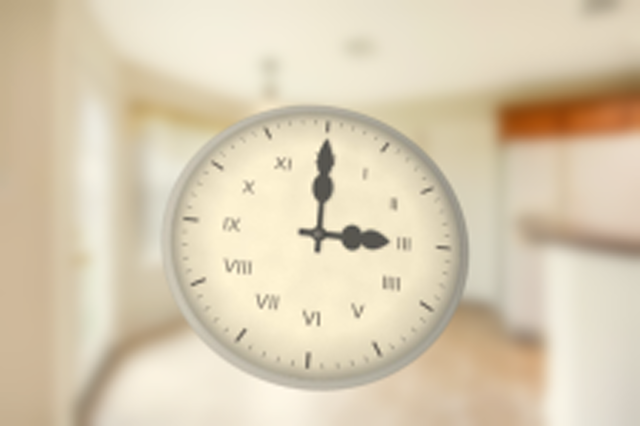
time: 3:00
